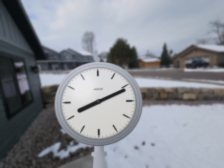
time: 8:11
